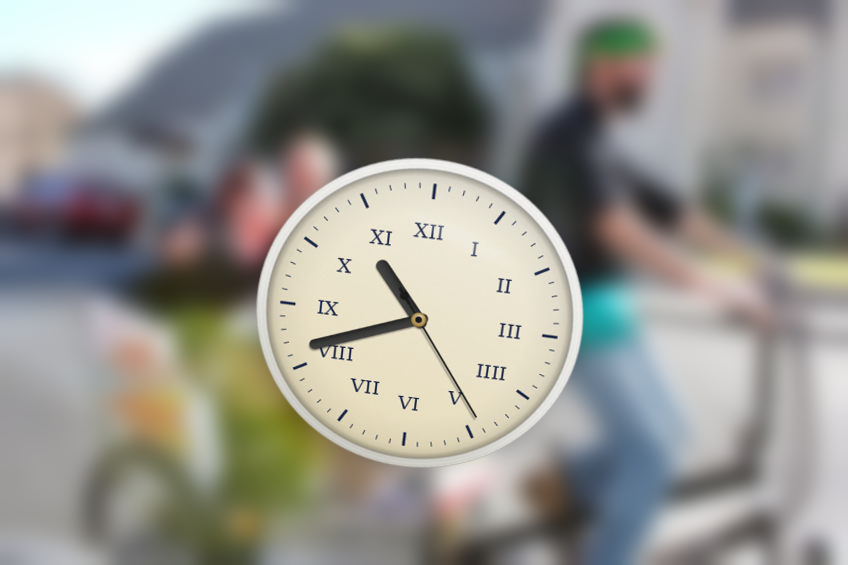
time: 10:41:24
